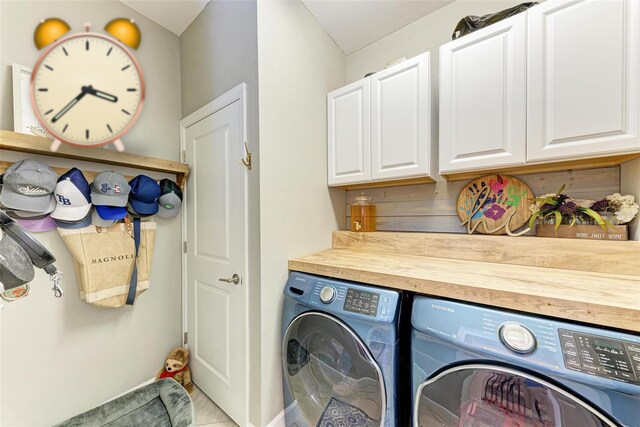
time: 3:38
